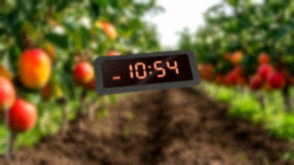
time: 10:54
